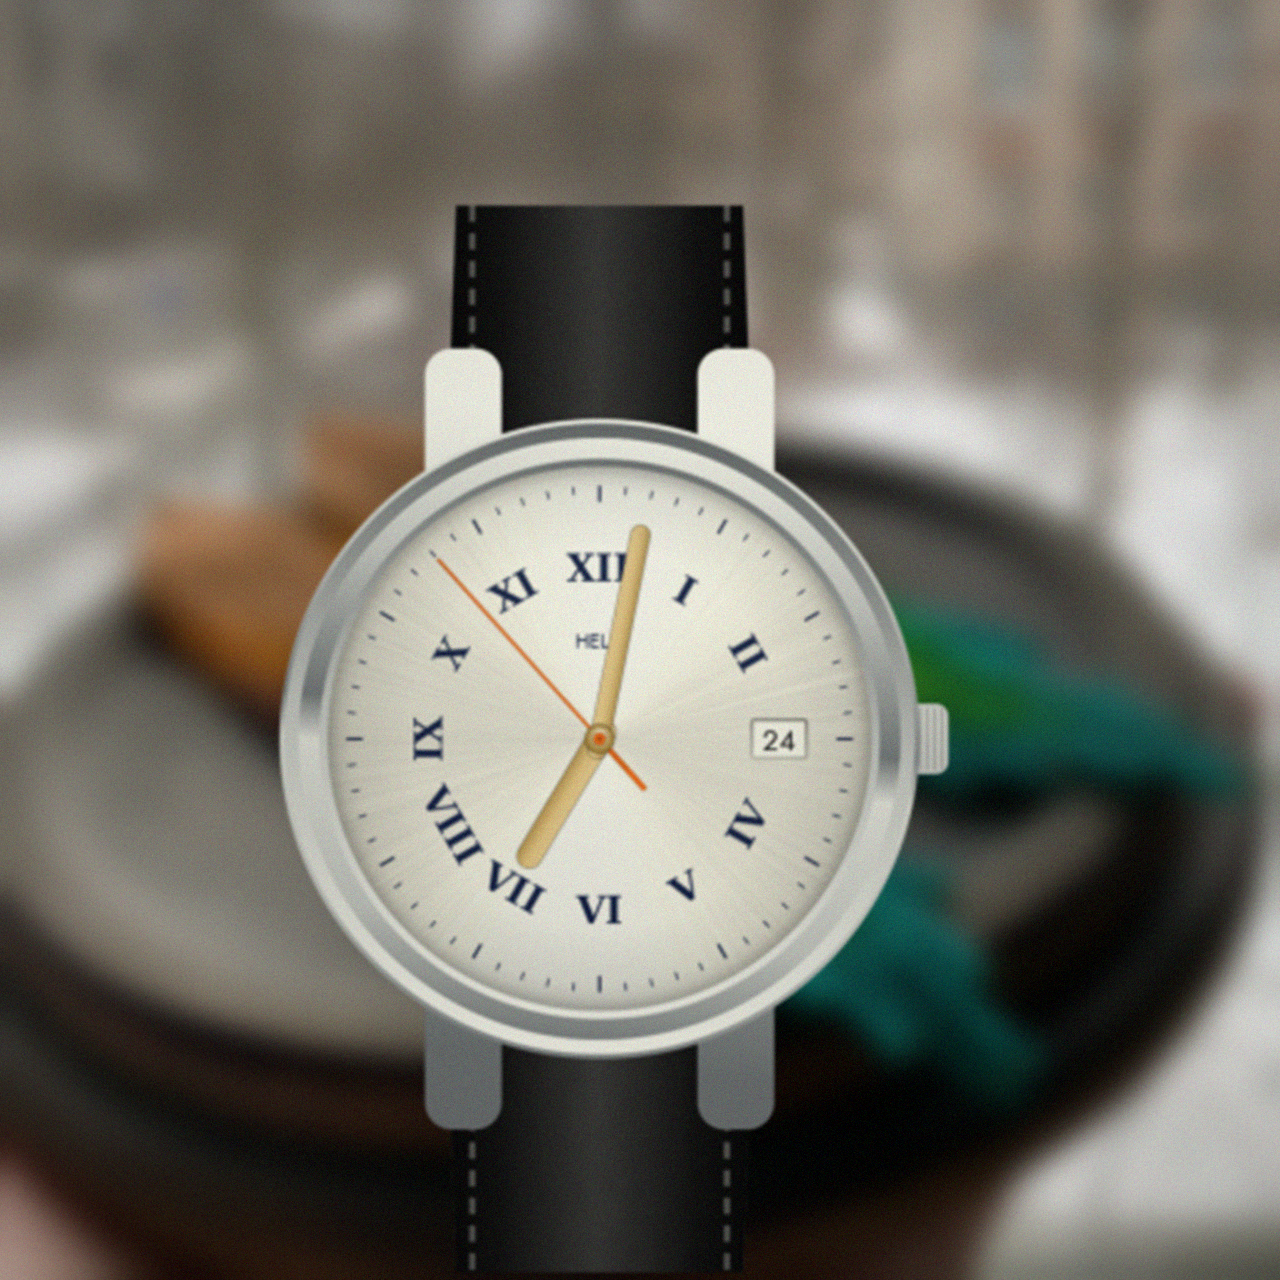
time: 7:01:53
